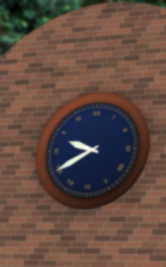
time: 9:40
